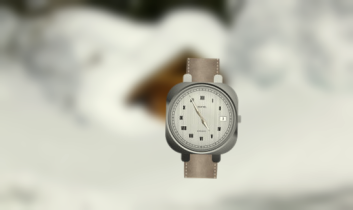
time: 4:55
